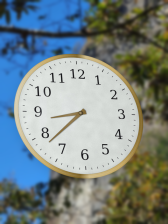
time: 8:38
